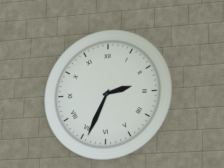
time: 2:34
